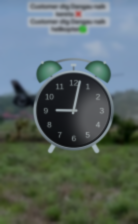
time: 9:02
